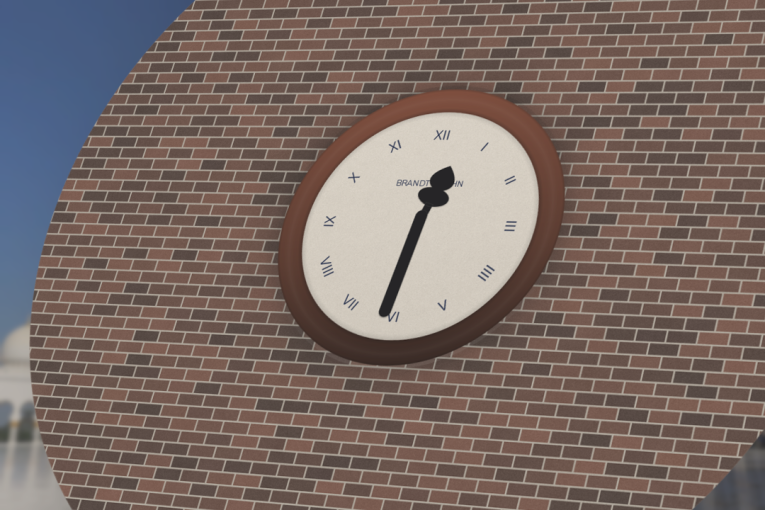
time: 12:31
